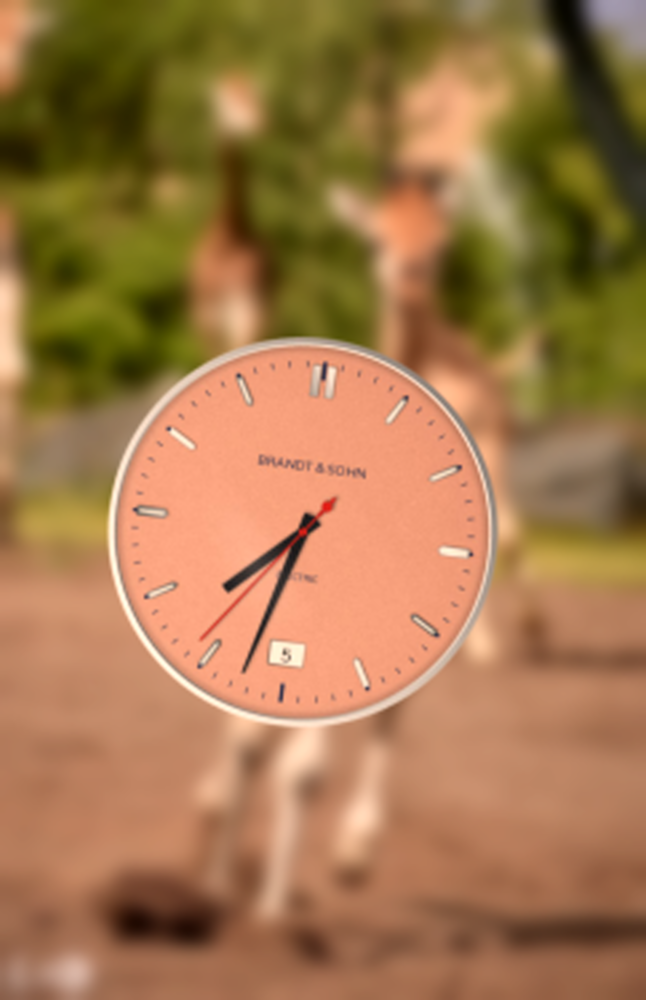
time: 7:32:36
